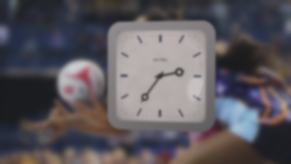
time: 2:36
